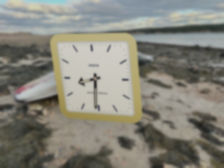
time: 8:31
